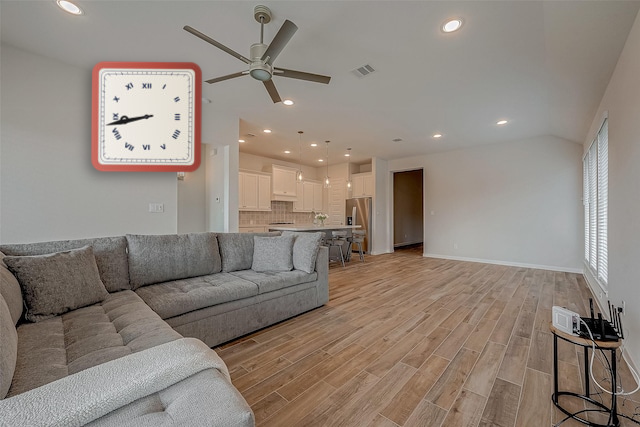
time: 8:43
